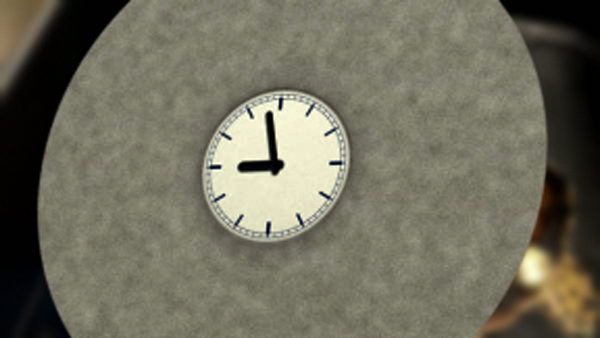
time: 8:58
